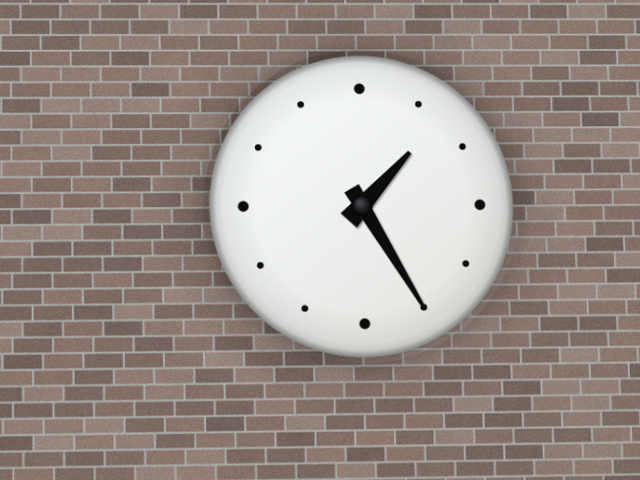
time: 1:25
